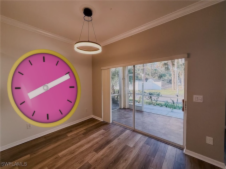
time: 8:11
